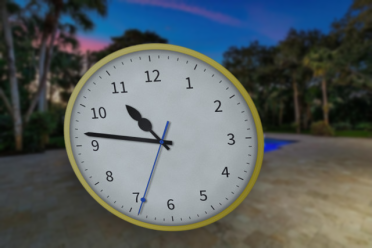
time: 10:46:34
